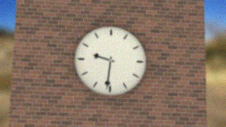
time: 9:31
